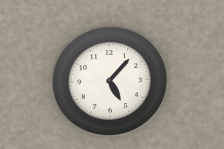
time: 5:07
